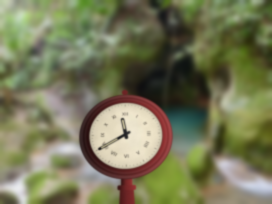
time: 11:40
